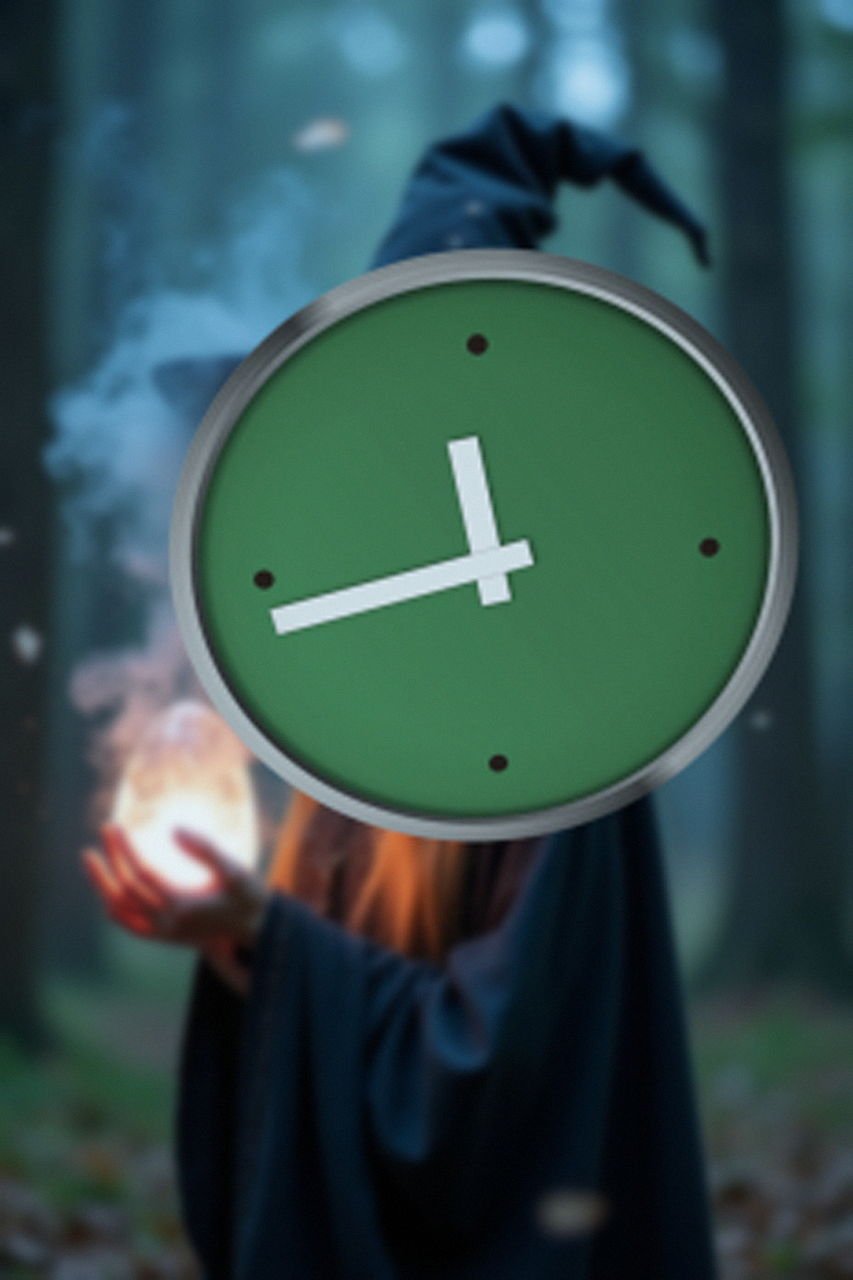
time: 11:43
